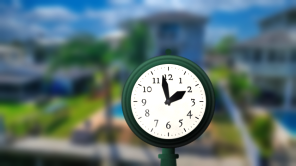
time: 1:58
